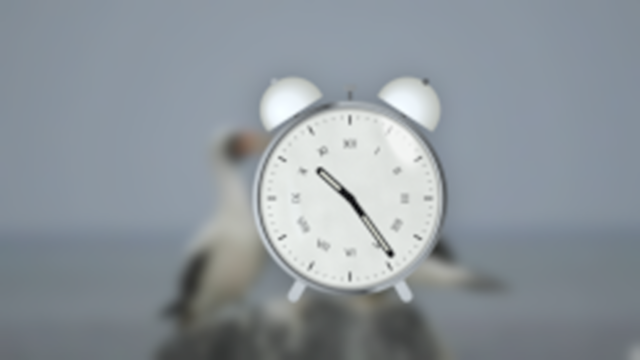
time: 10:24
